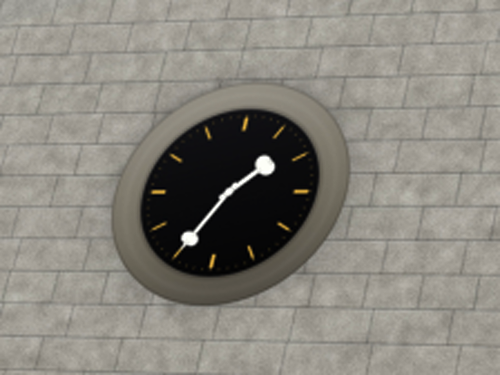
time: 1:35
